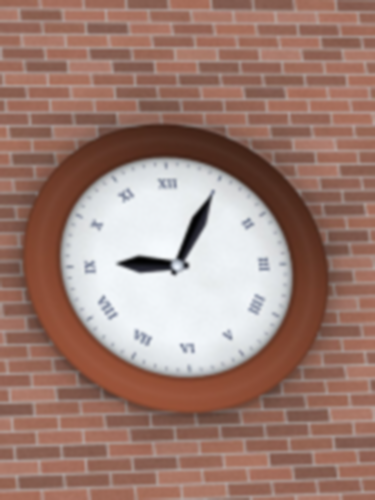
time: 9:05
